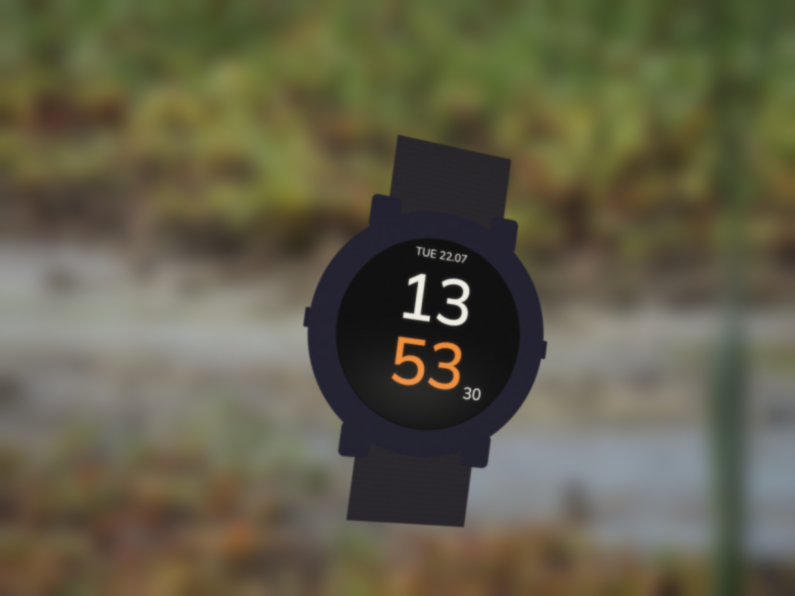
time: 13:53:30
